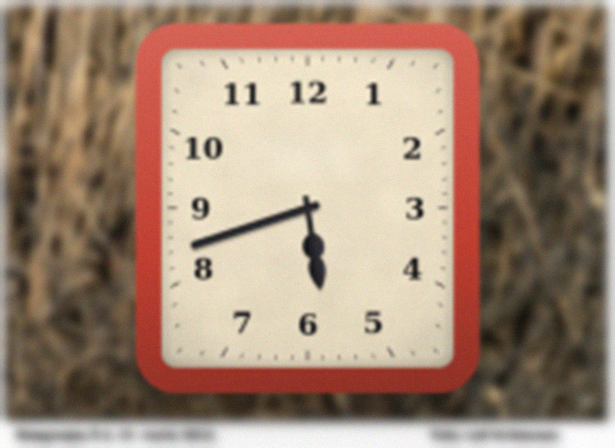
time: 5:42
